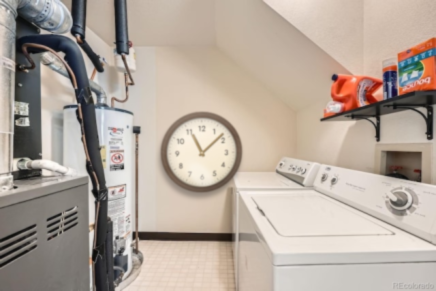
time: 11:08
